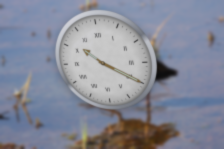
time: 10:20
